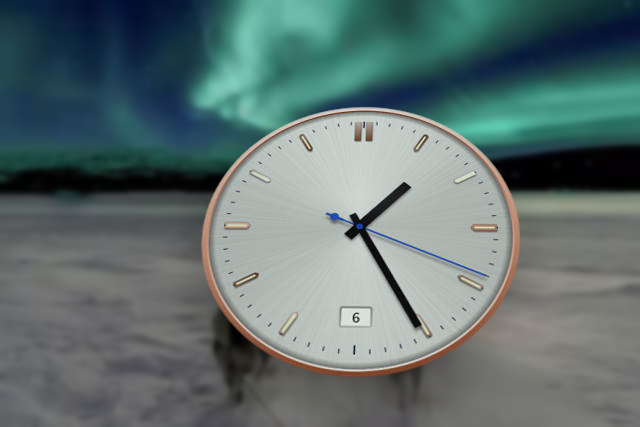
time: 1:25:19
